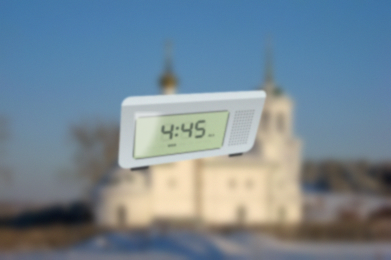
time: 4:45
